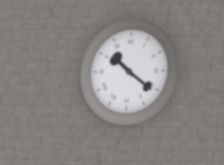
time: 10:21
